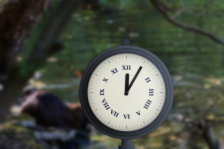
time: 12:05
